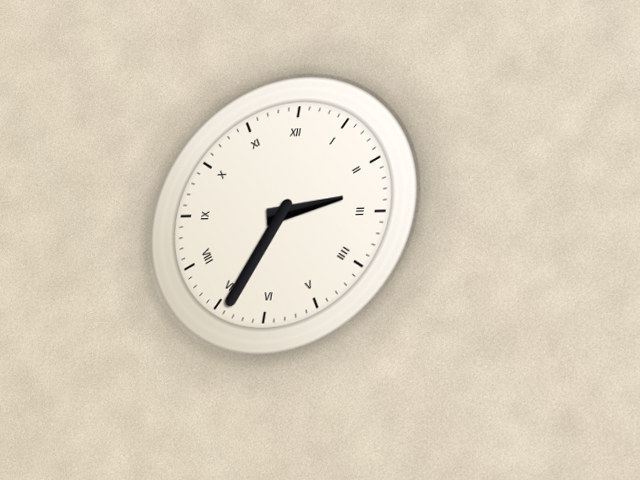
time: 2:34
